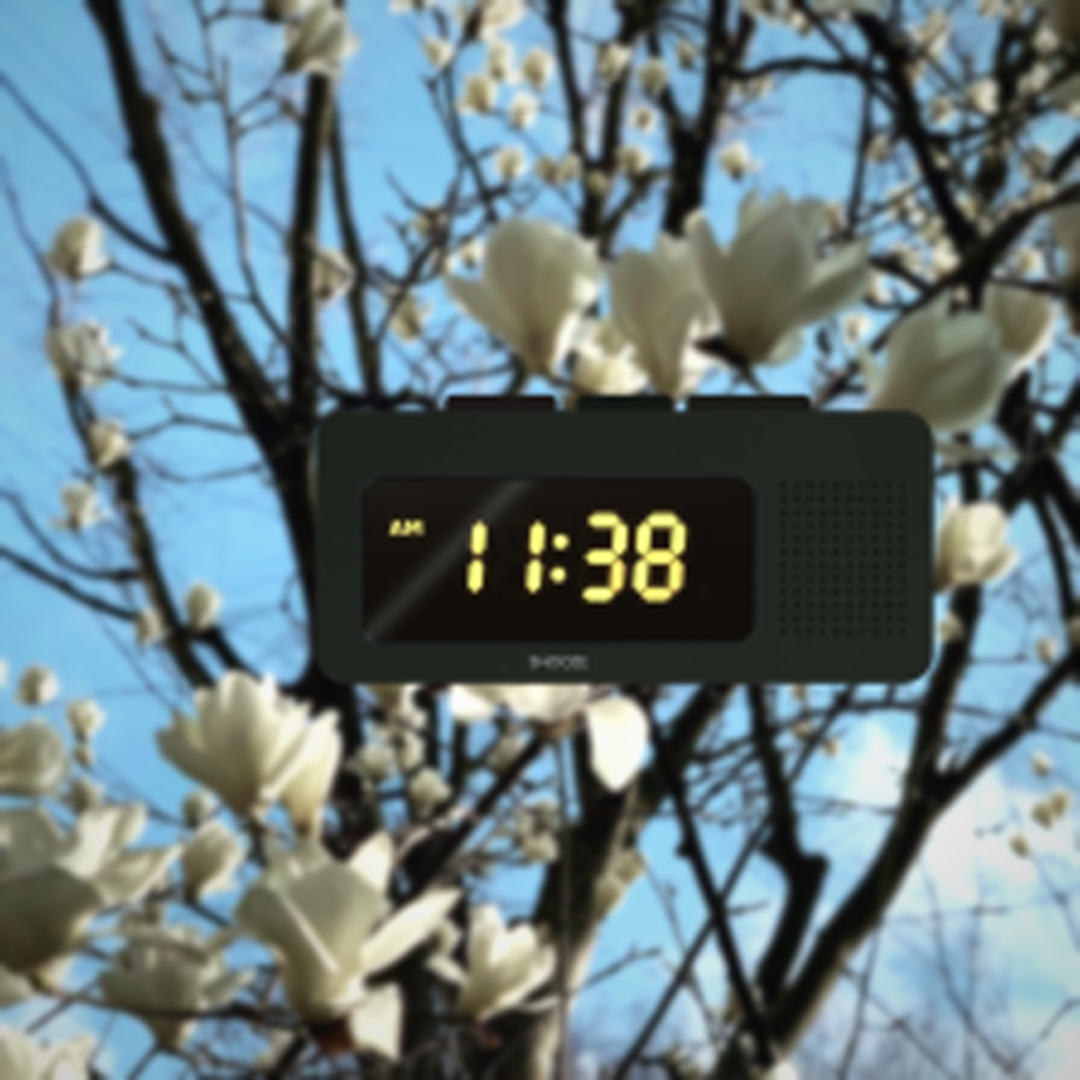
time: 11:38
